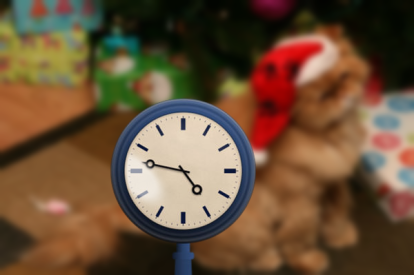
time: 4:47
